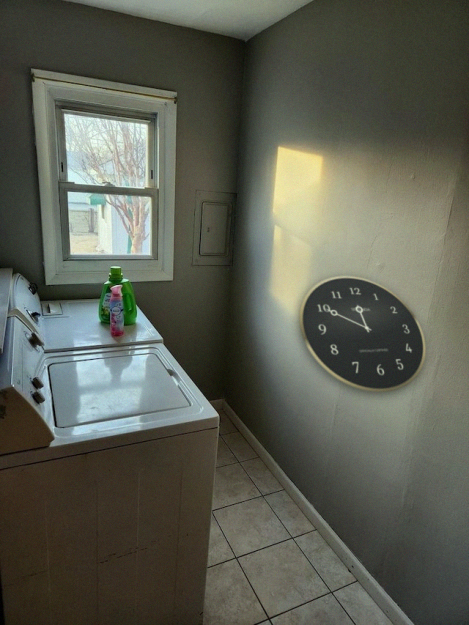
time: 11:50
